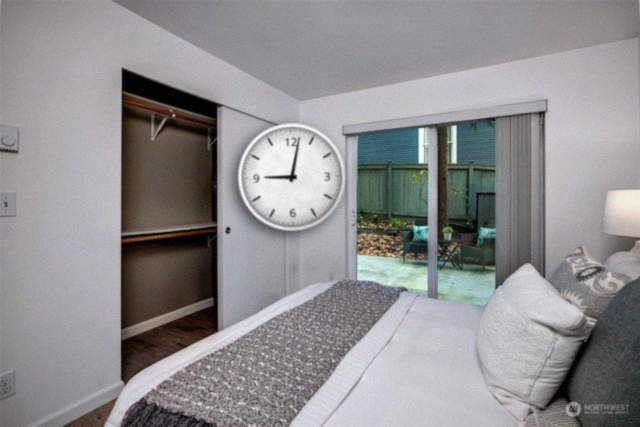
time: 9:02
